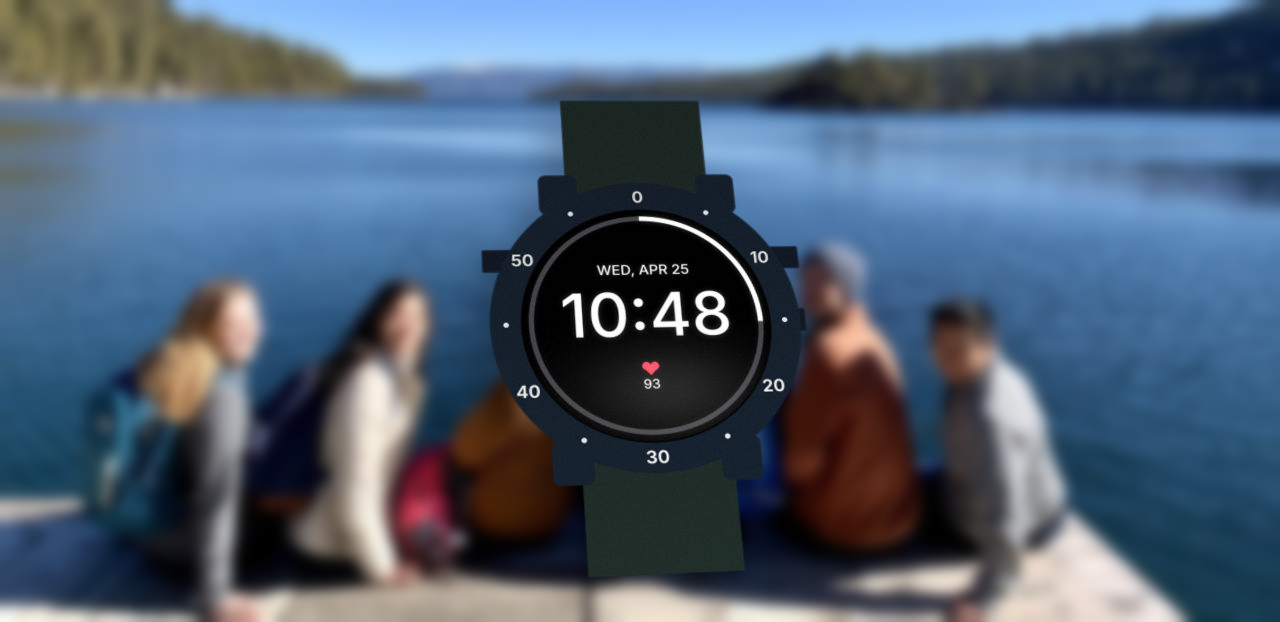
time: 10:48
